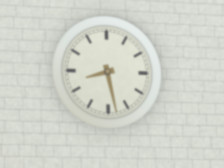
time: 8:28
